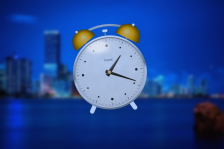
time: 1:19
